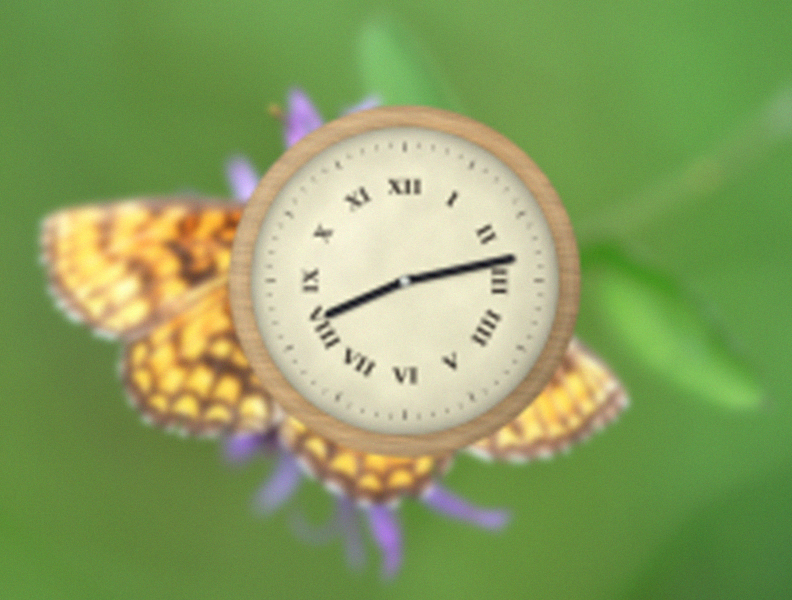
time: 8:13
